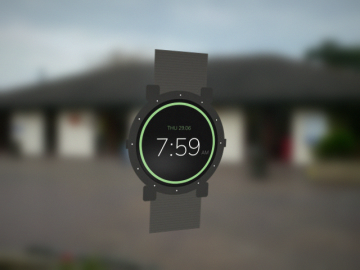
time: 7:59
